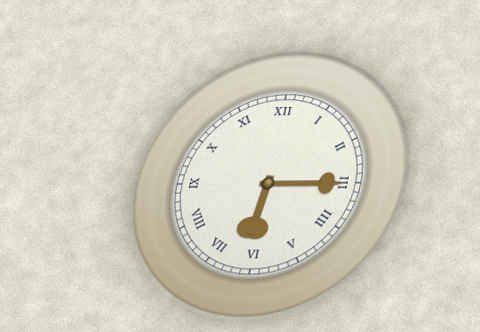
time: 6:15
